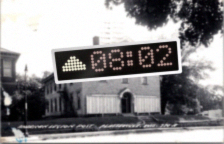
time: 8:02
